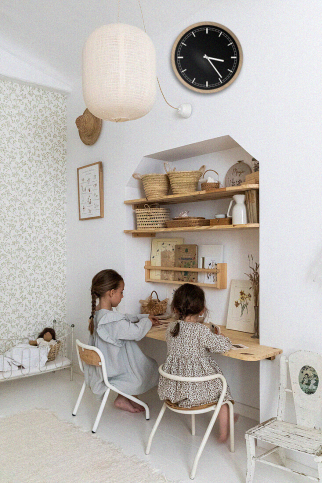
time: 3:24
